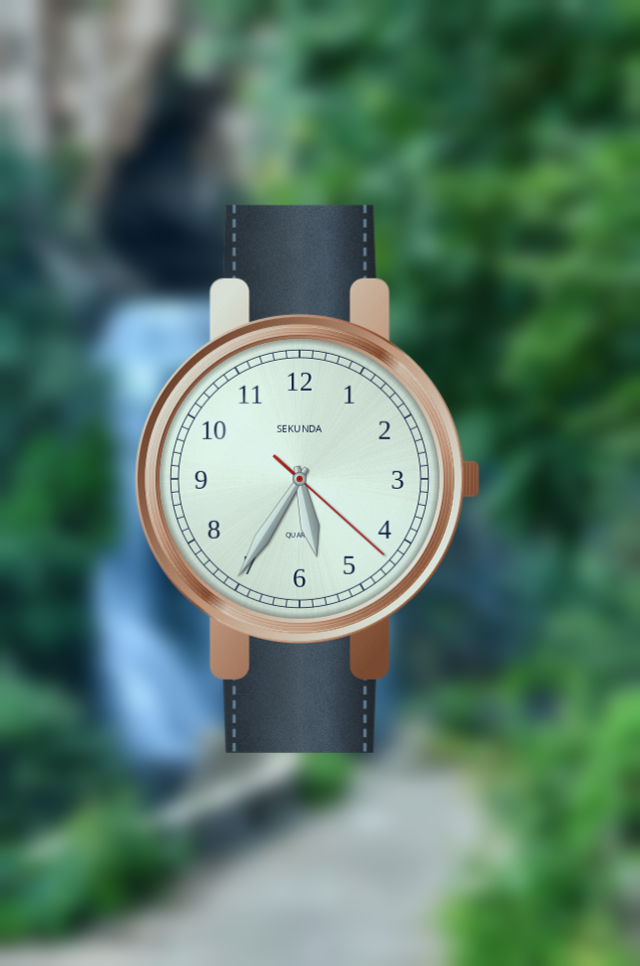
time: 5:35:22
